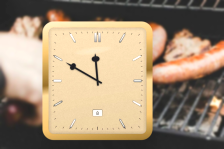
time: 11:50
